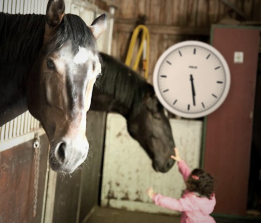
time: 5:28
